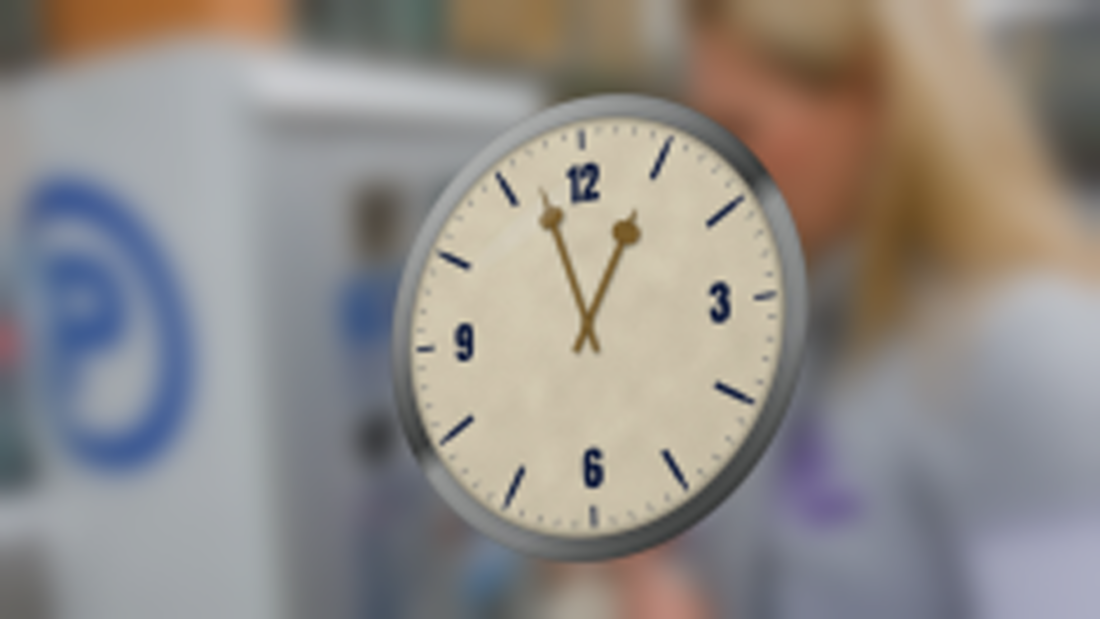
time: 12:57
